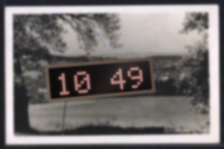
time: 10:49
